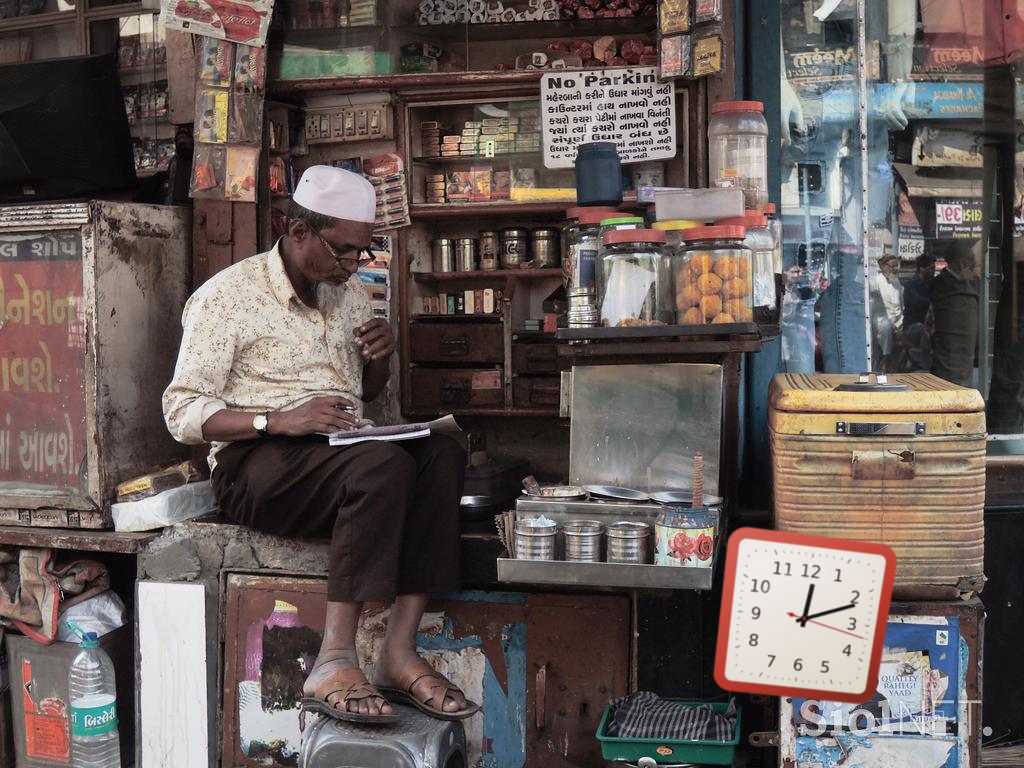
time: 12:11:17
